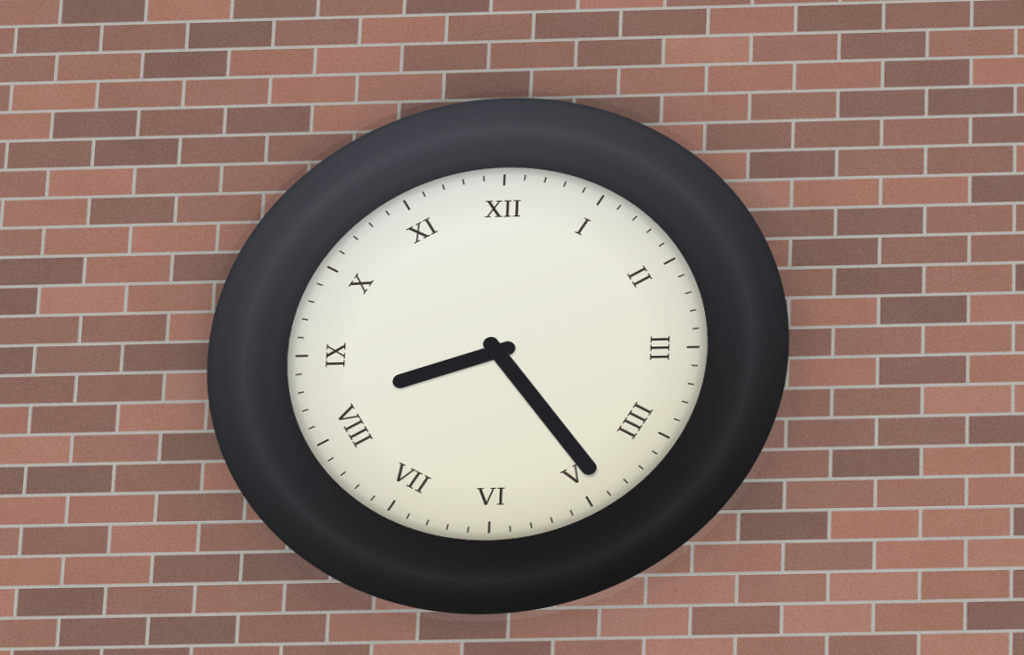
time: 8:24
